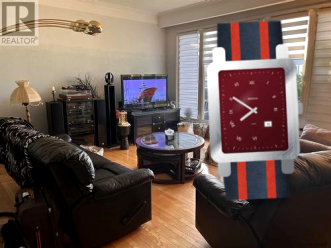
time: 7:51
